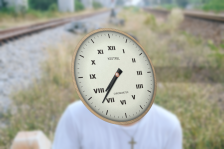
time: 7:37
